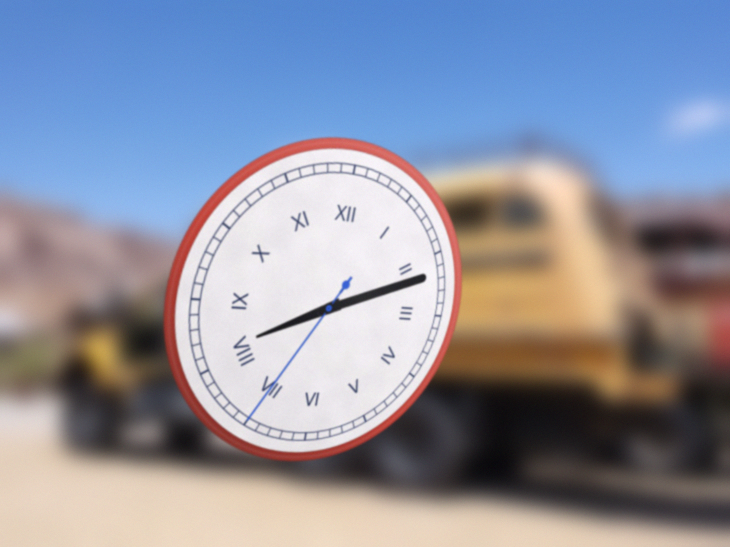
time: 8:11:35
